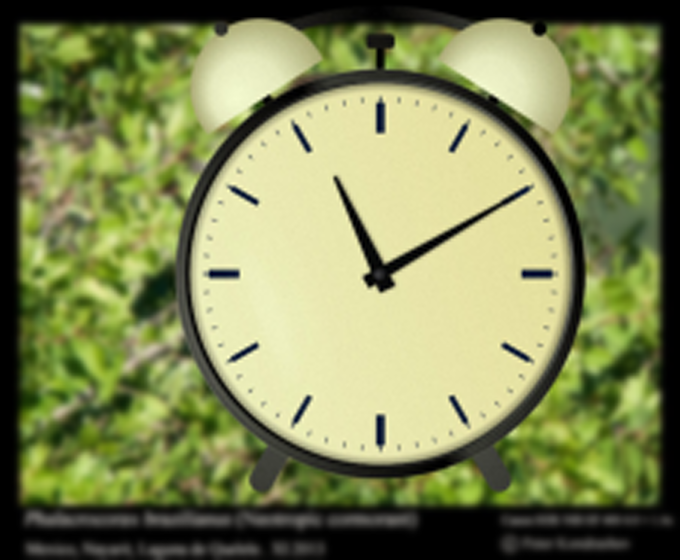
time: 11:10
